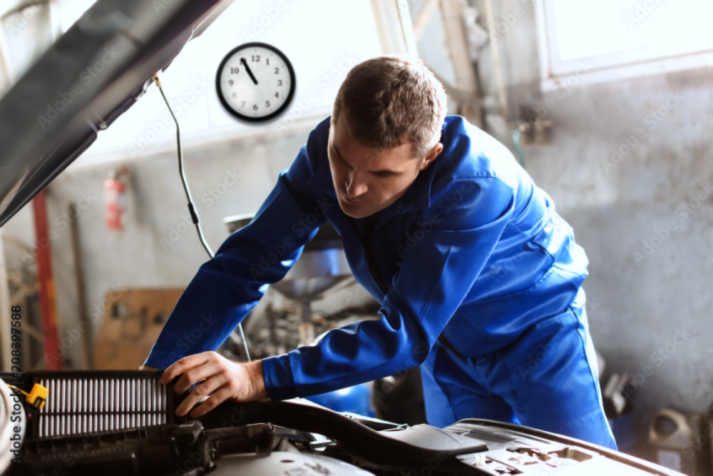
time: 10:55
